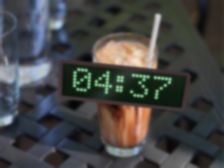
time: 4:37
